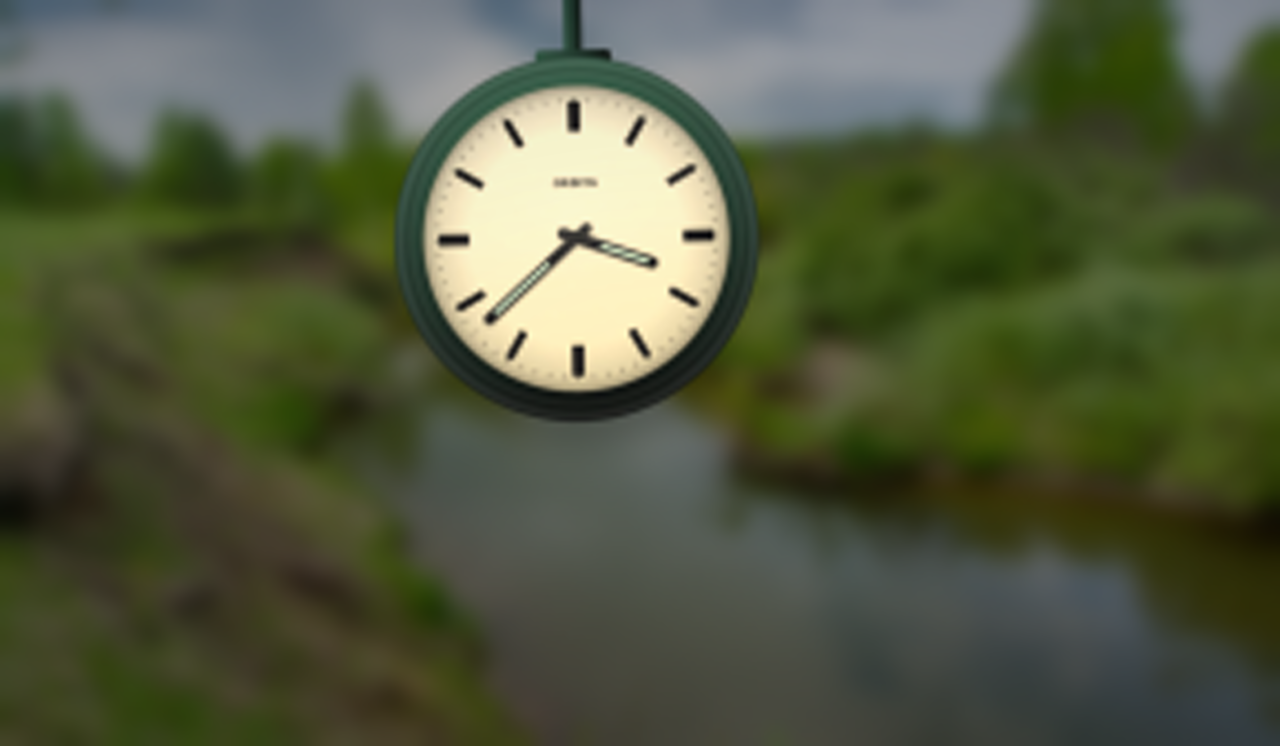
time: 3:38
